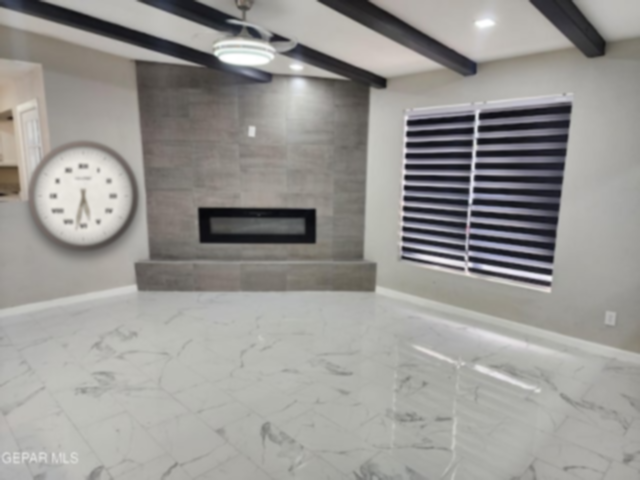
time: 5:32
